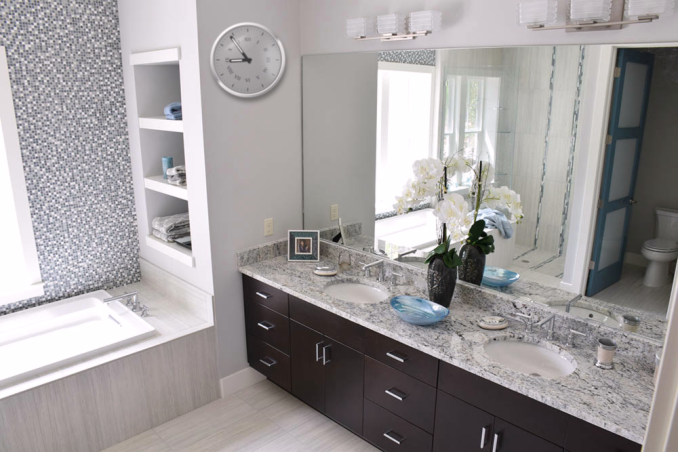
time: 8:54
